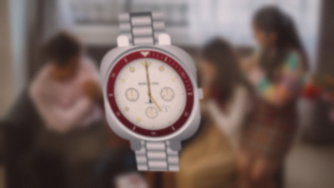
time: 5:00
